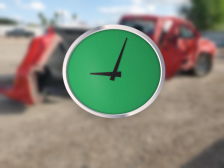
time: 9:03
